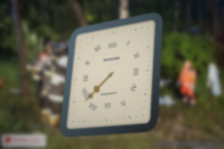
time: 7:38
